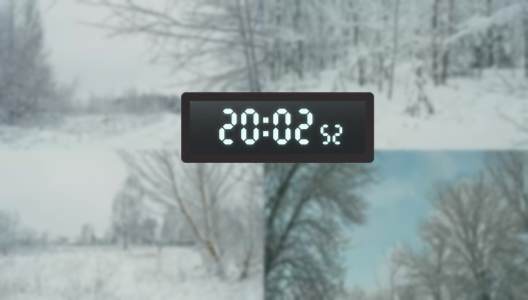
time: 20:02:52
